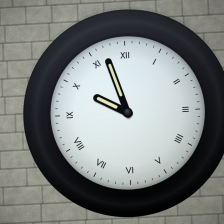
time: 9:57
